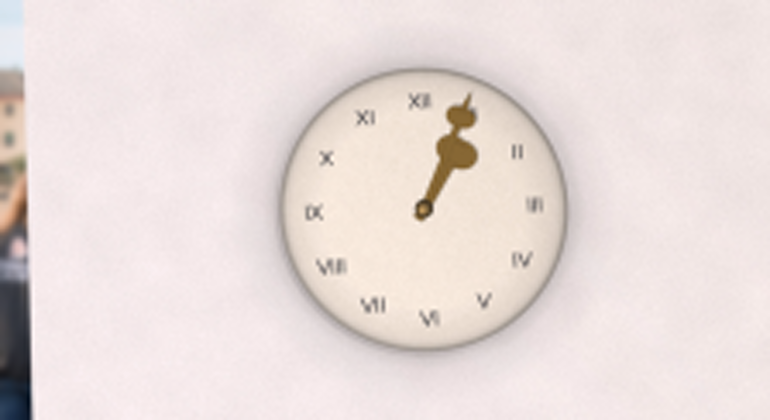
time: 1:04
